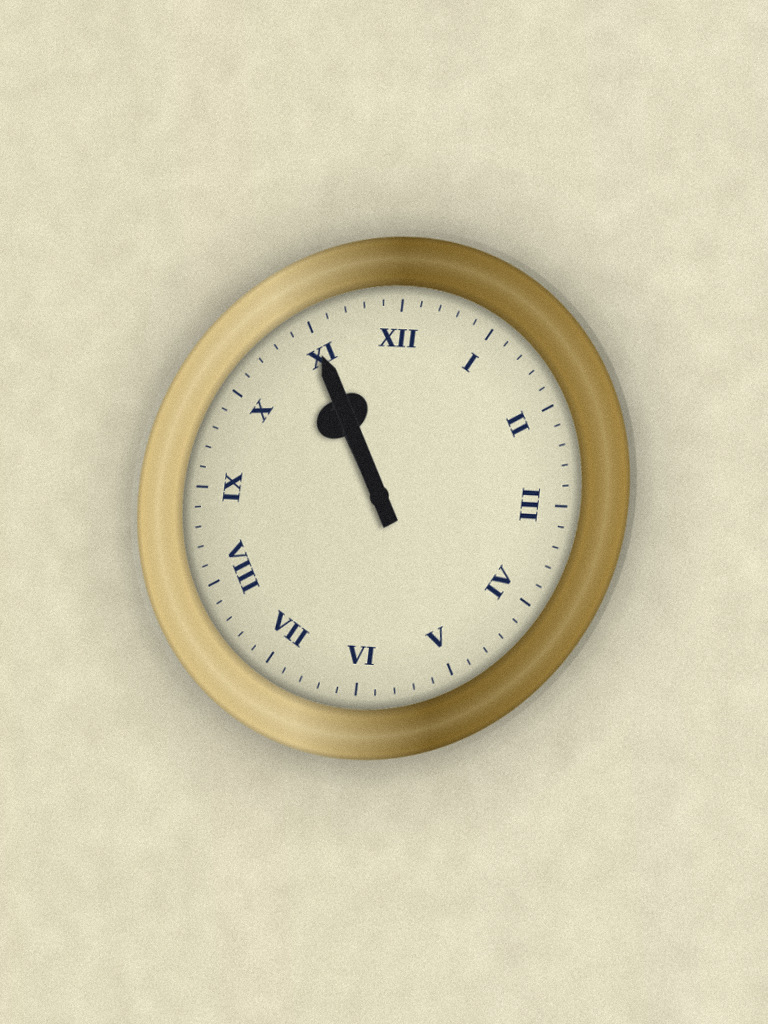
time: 10:55
